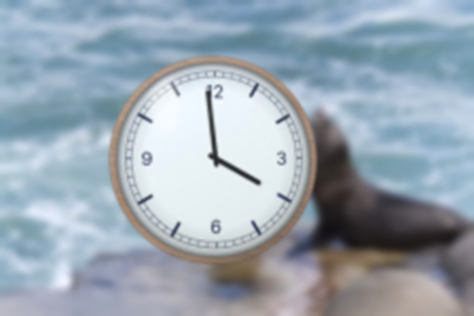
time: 3:59
